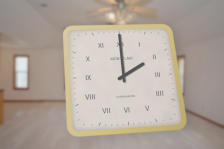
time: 2:00
